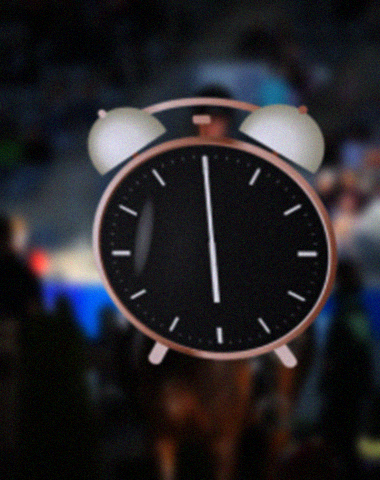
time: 6:00
